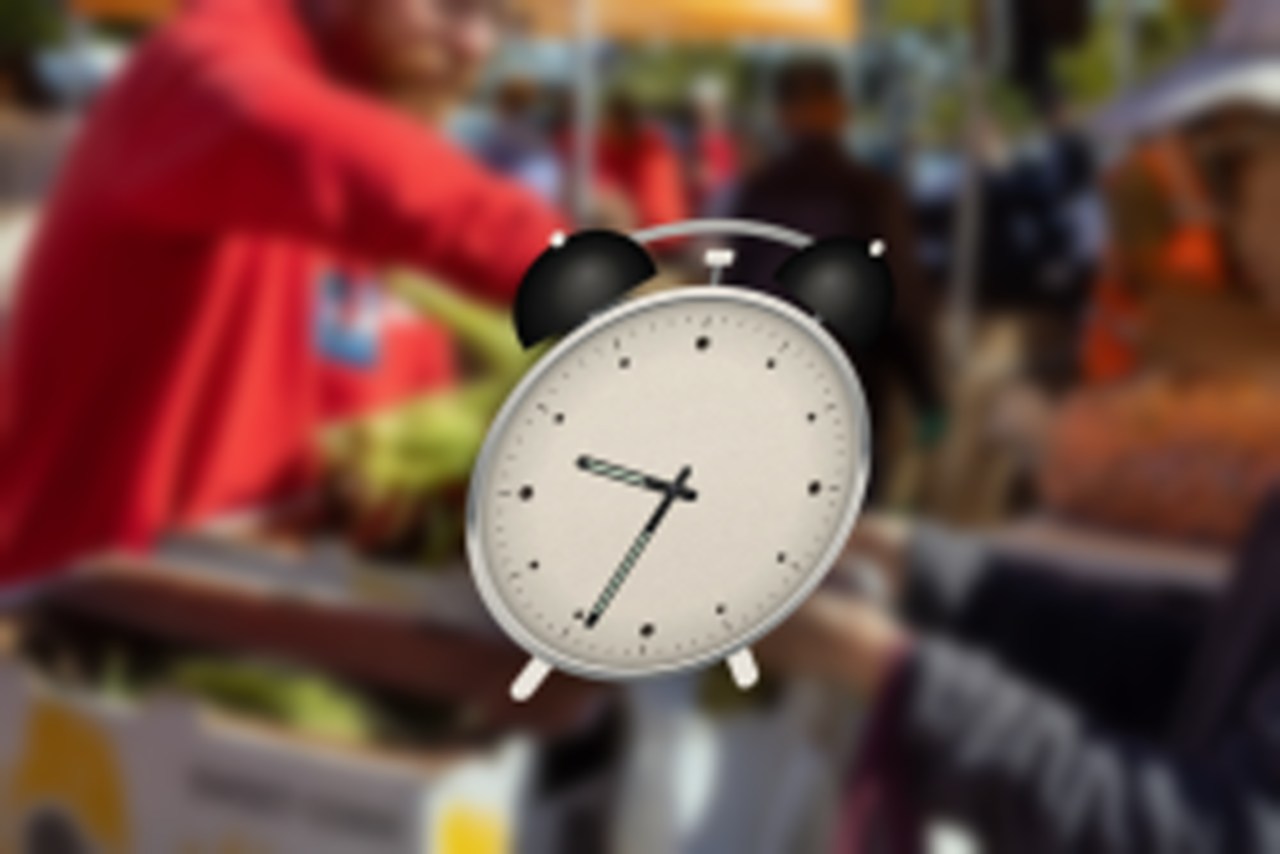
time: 9:34
